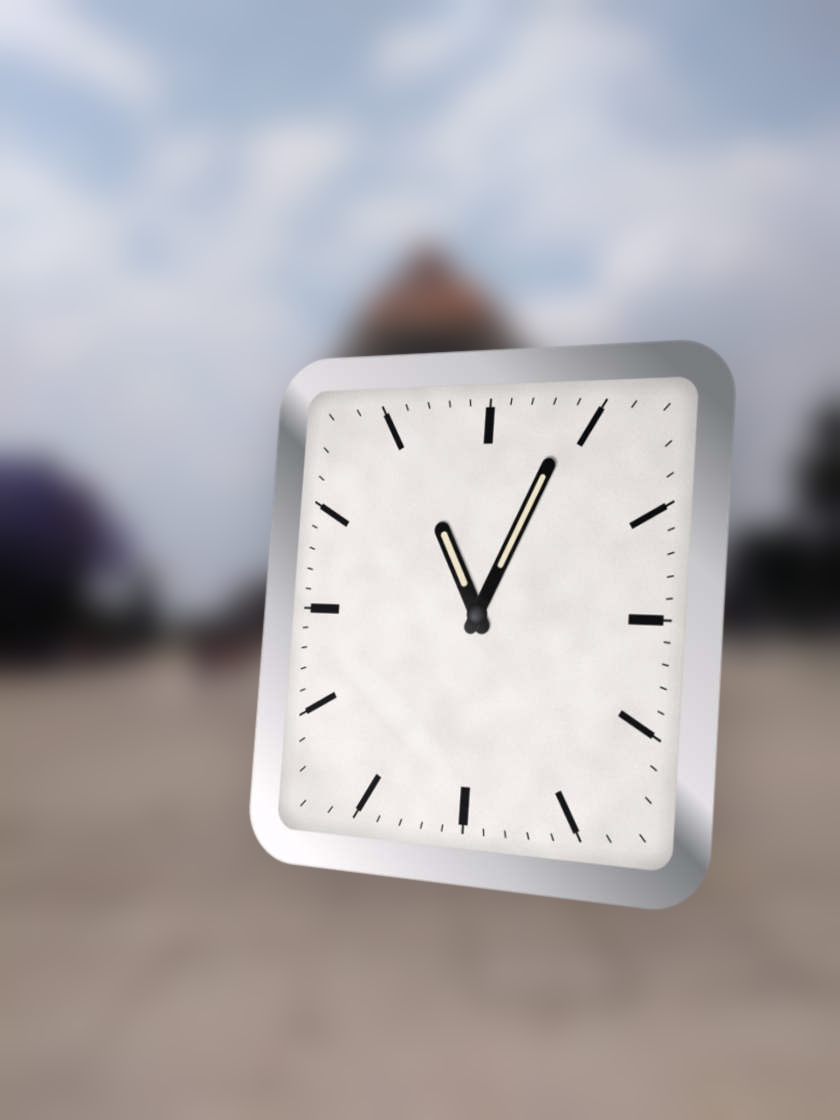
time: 11:04
